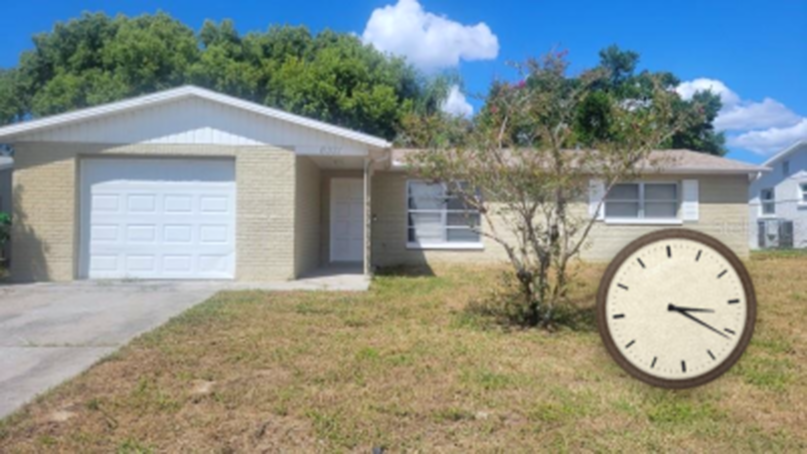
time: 3:21
